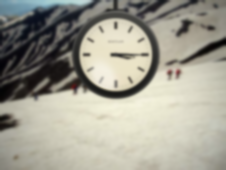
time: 3:15
